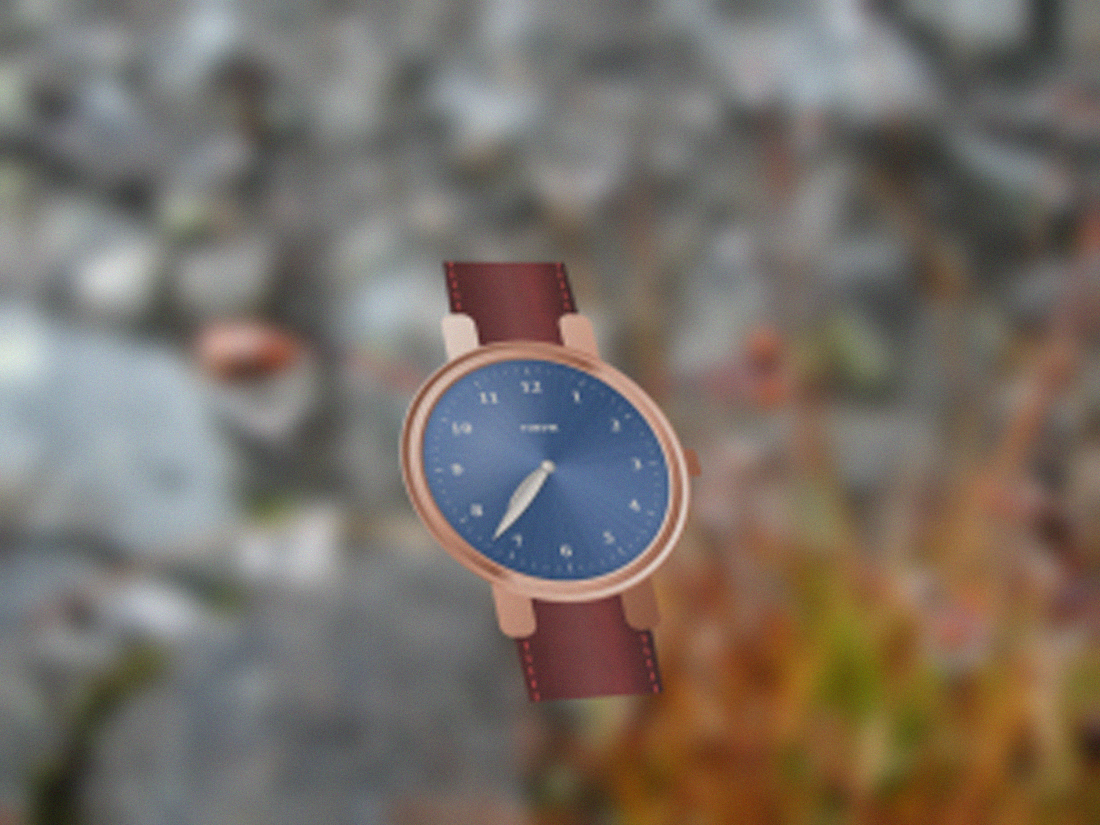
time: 7:37
